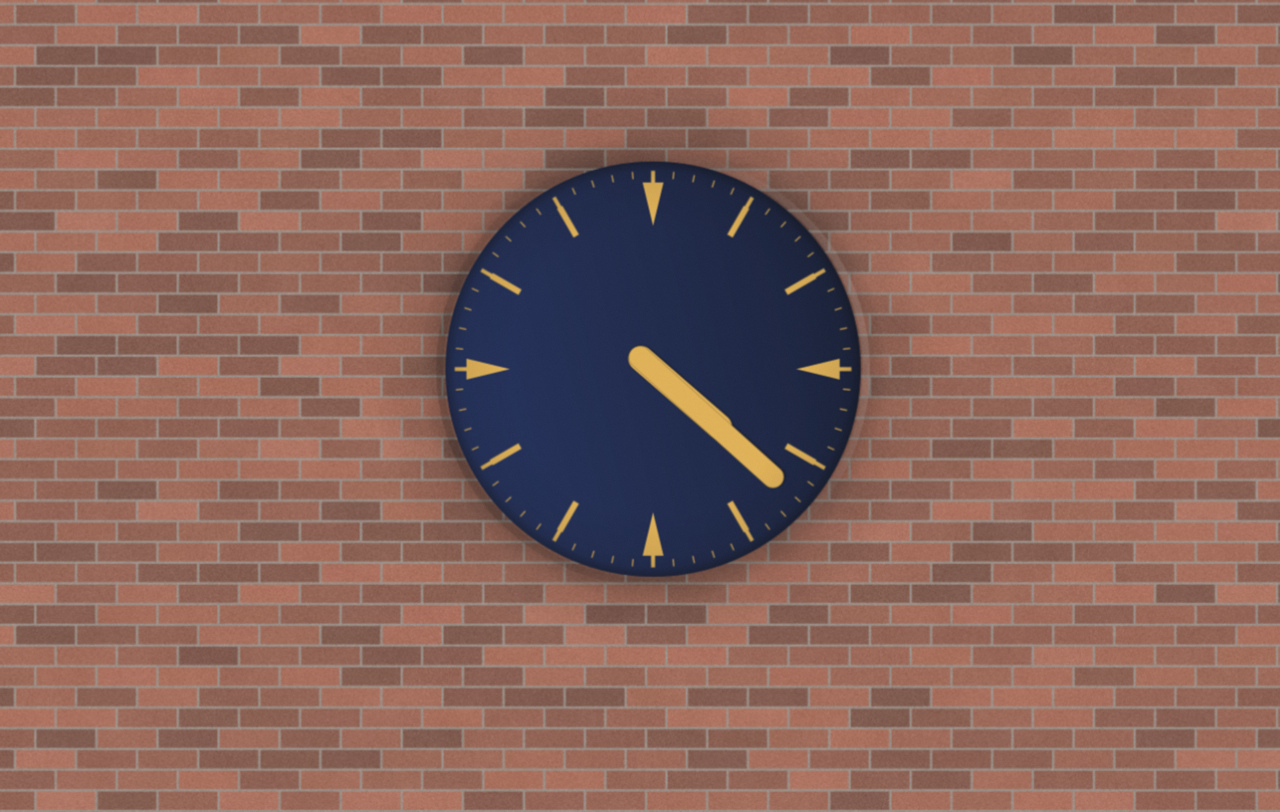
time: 4:22
